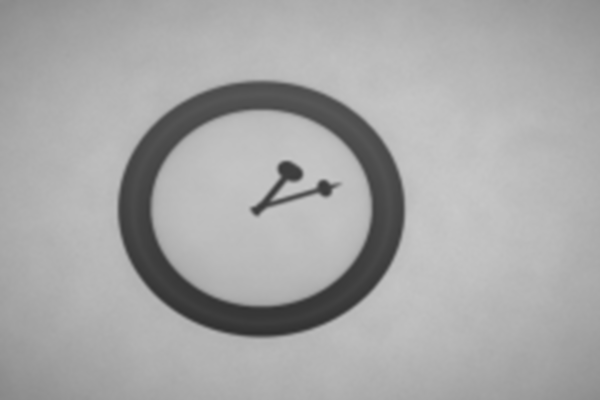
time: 1:12
